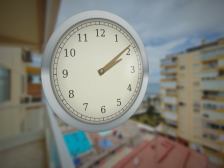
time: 2:09
